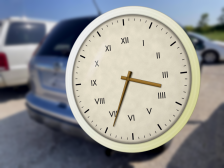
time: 3:34
